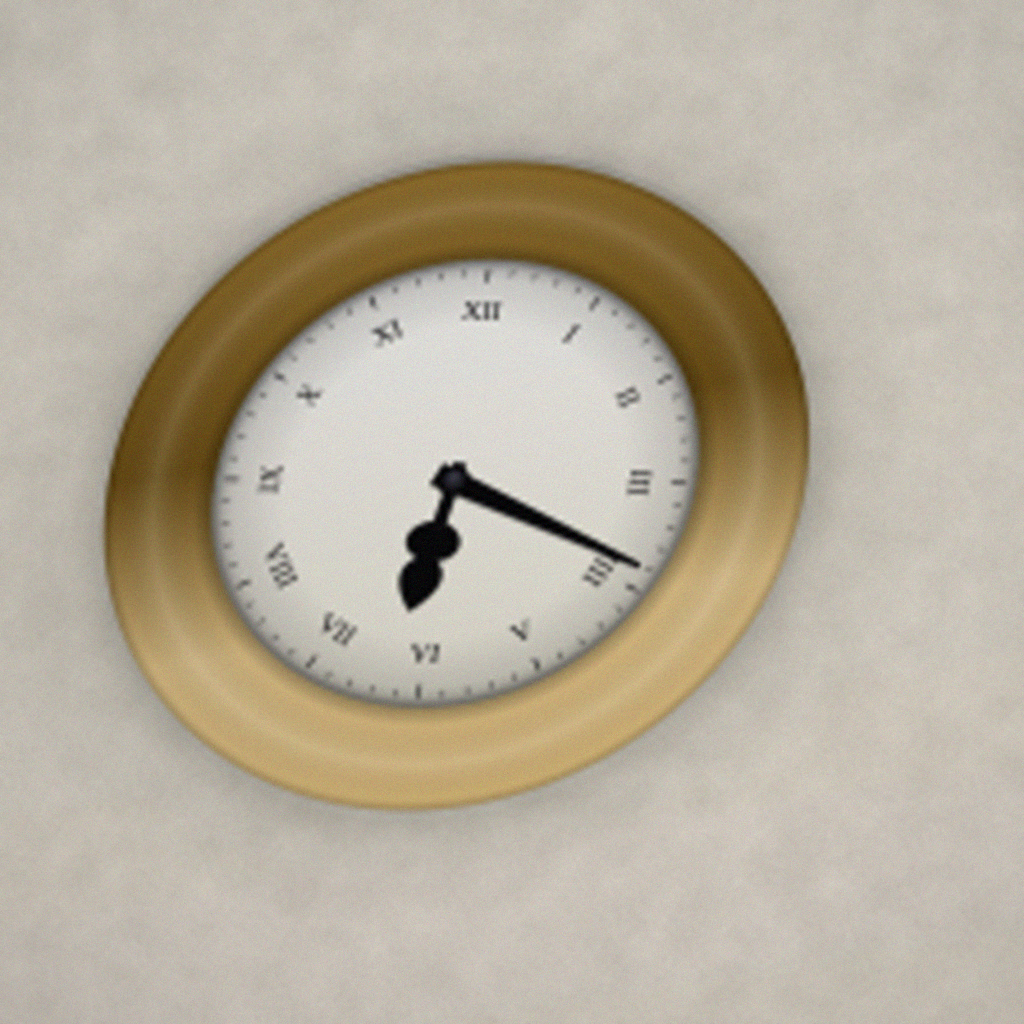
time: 6:19
